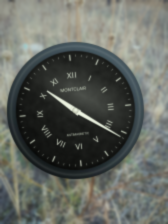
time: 10:21
